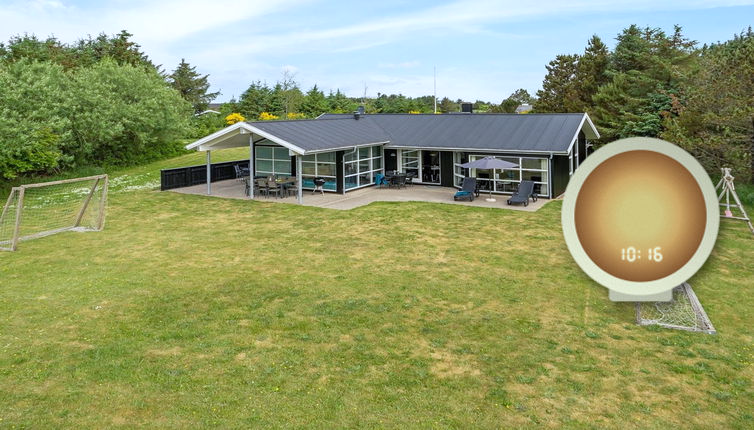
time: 10:16
